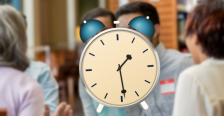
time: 1:29
